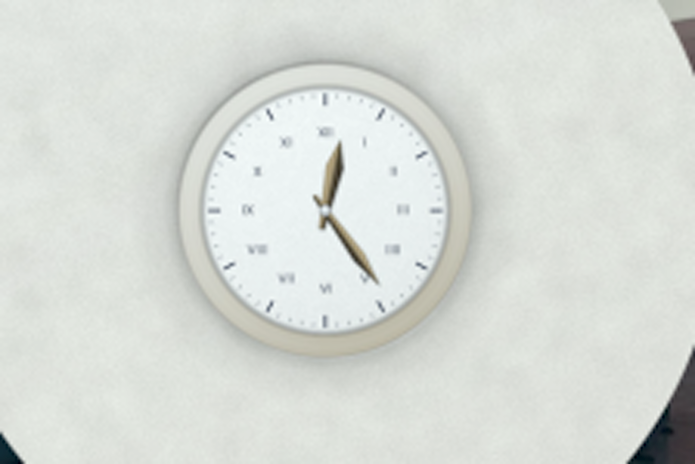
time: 12:24
